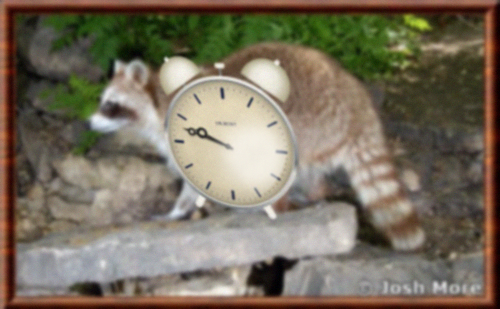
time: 9:48
